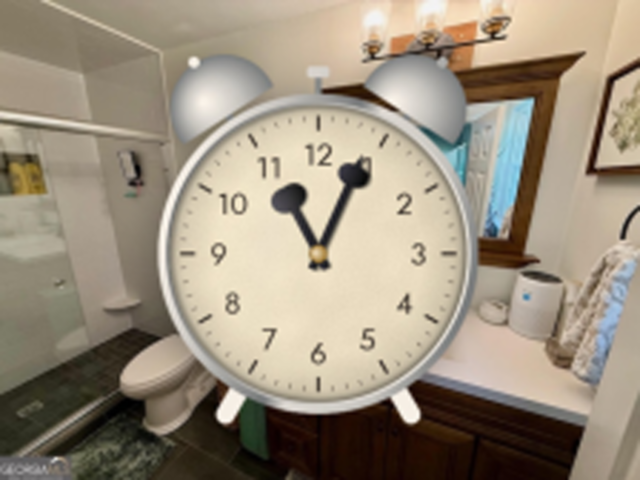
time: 11:04
